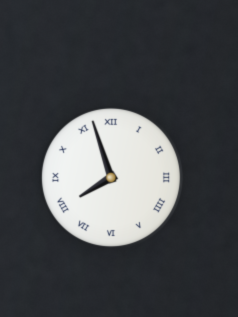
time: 7:57
